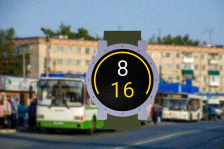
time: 8:16
